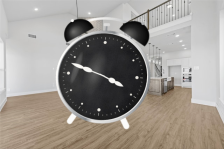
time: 3:48
